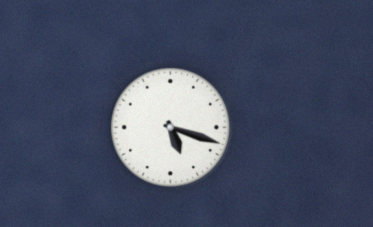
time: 5:18
